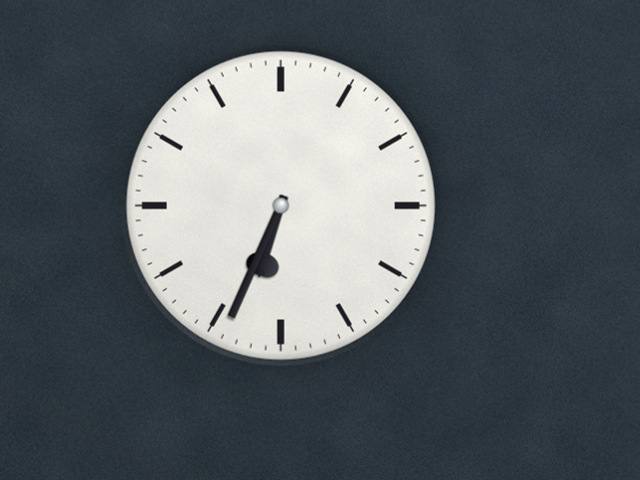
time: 6:34
